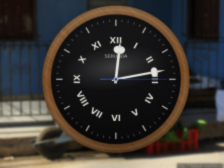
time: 12:13:15
